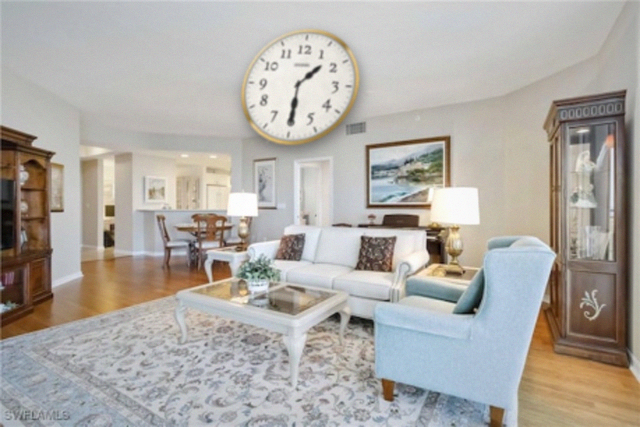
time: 1:30
